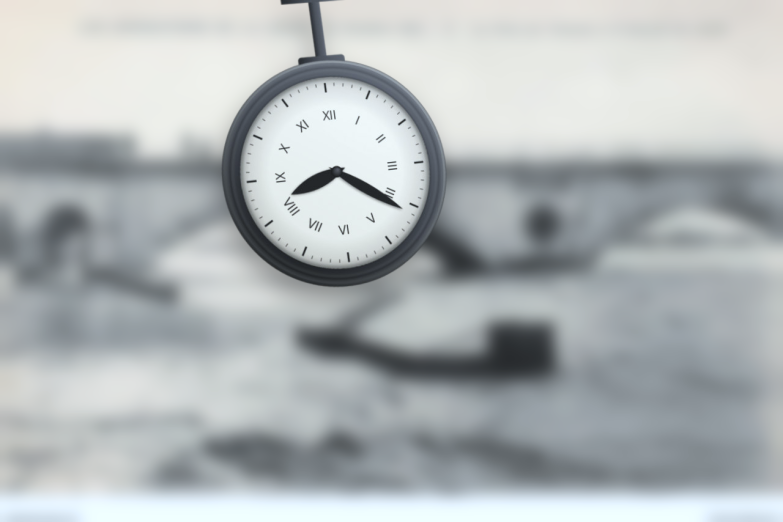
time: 8:21
